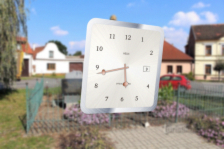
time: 5:43
